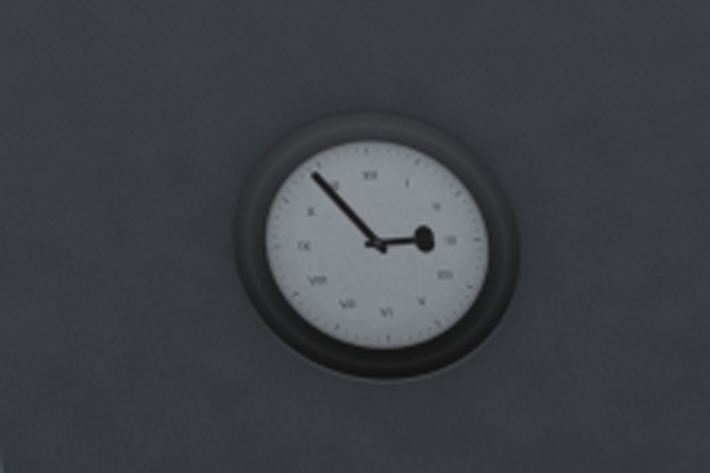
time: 2:54
